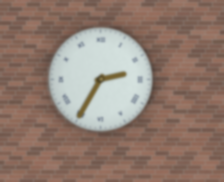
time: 2:35
